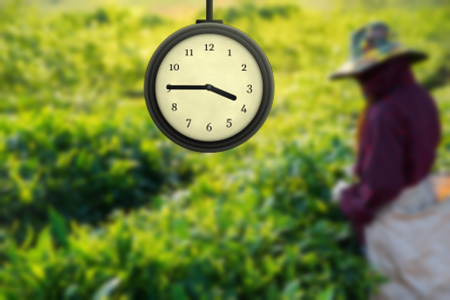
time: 3:45
